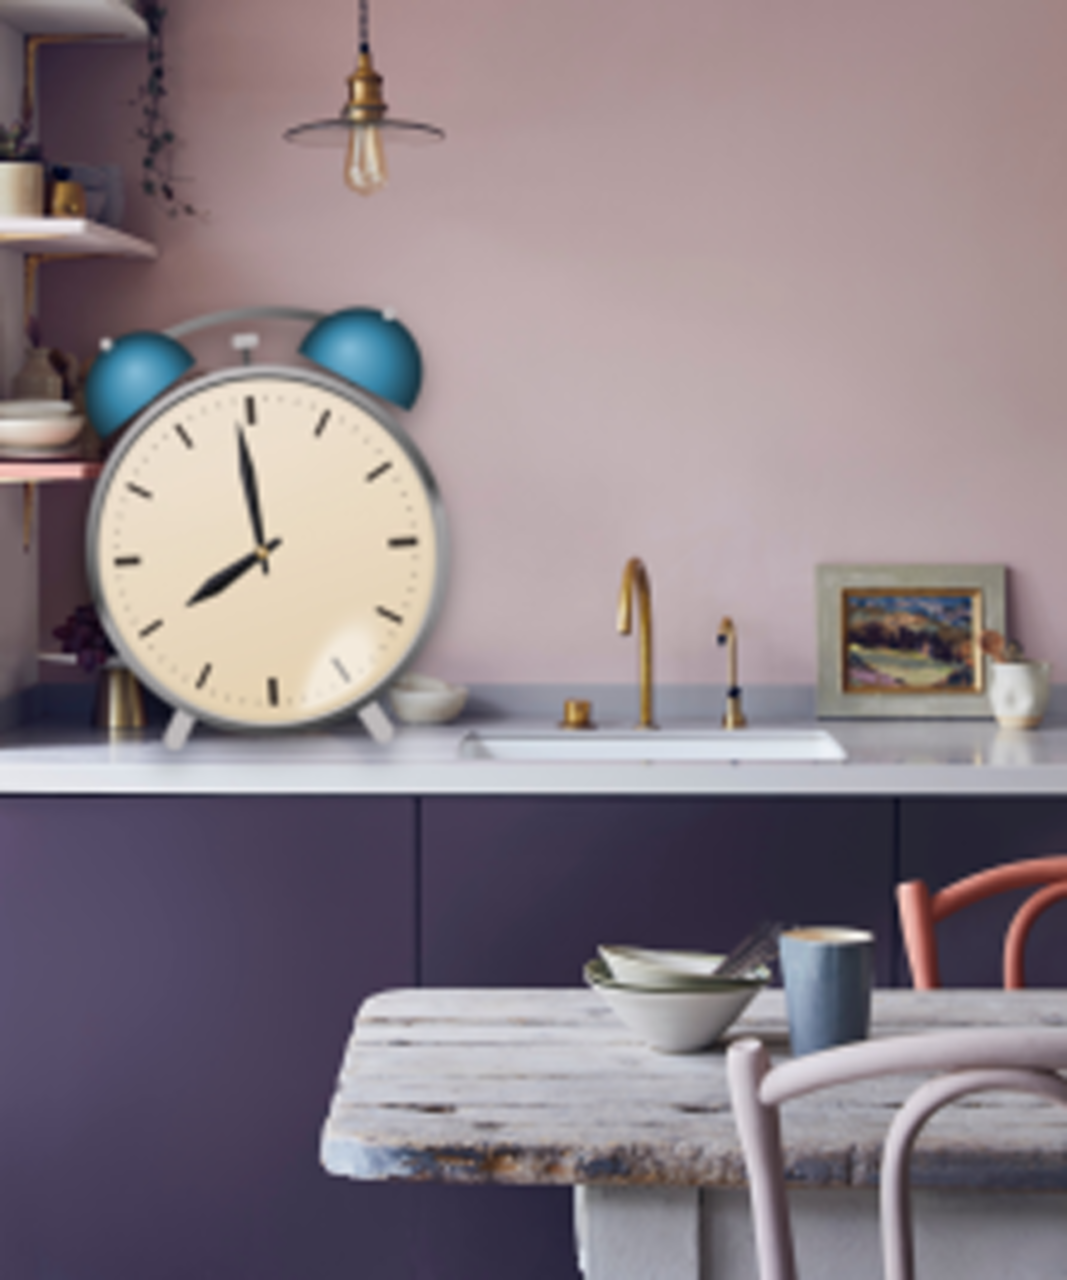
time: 7:59
